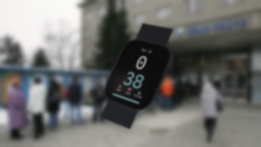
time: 0:38
